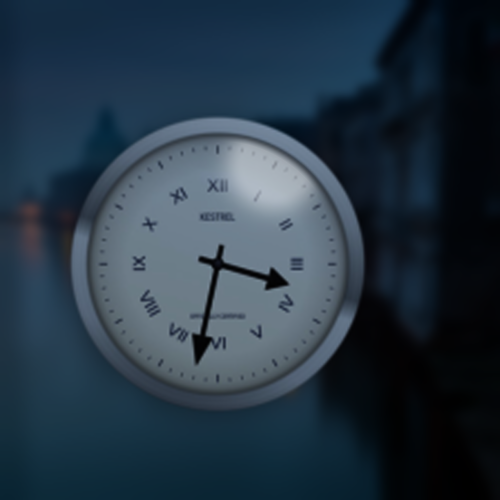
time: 3:32
